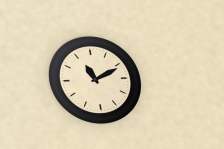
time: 11:11
